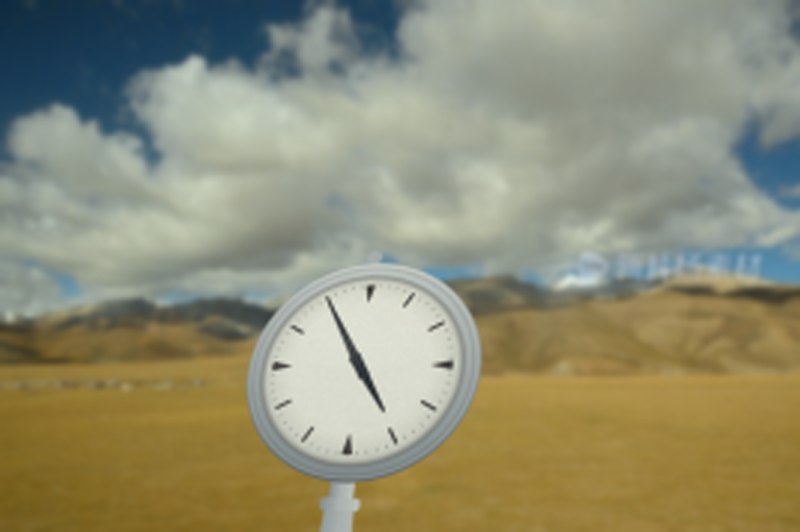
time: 4:55
